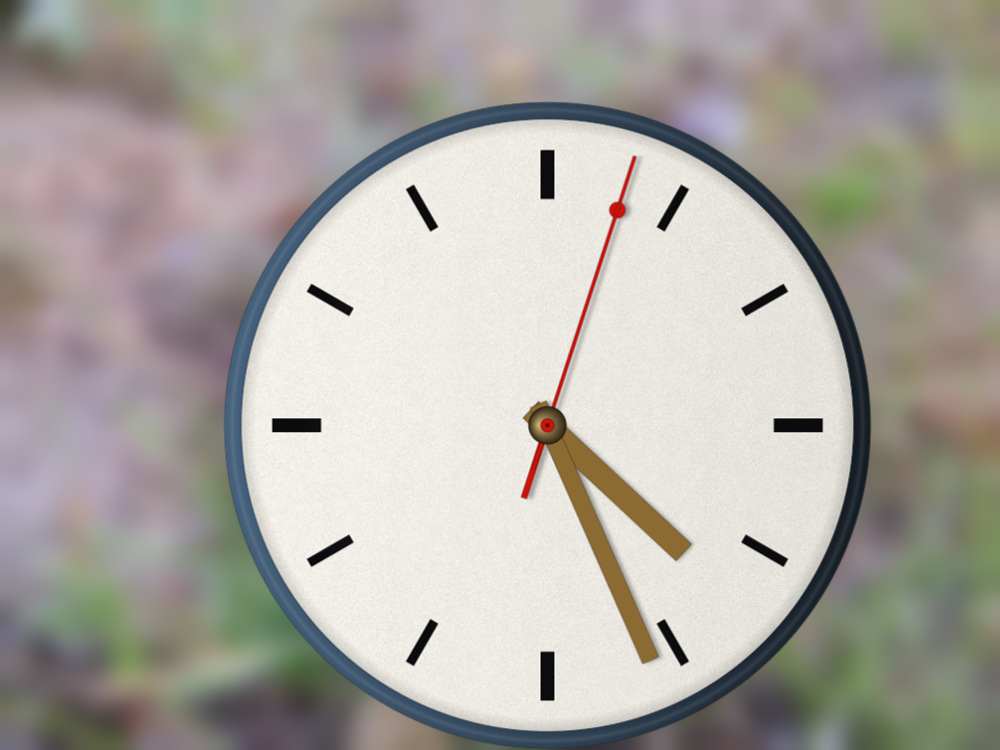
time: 4:26:03
